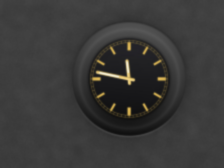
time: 11:47
